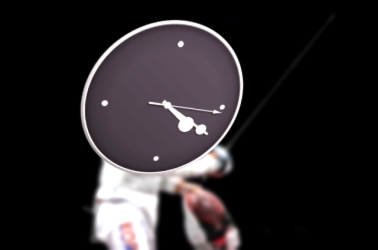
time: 4:20:16
